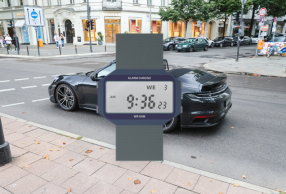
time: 9:36:23
